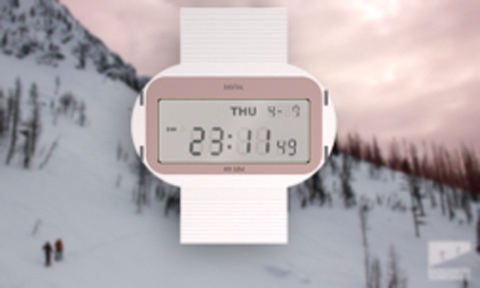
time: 23:11:49
